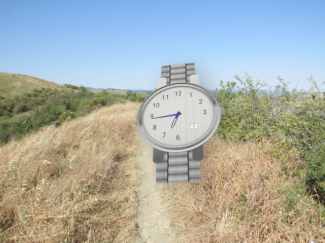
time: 6:44
